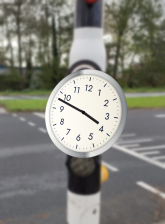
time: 3:48
